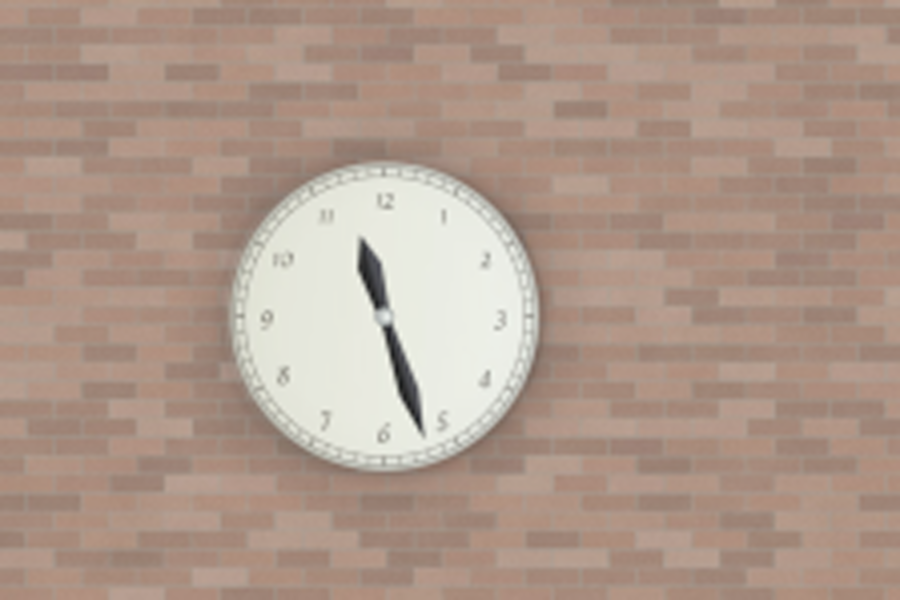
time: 11:27
